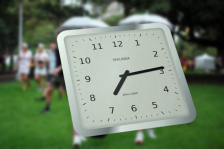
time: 7:14
